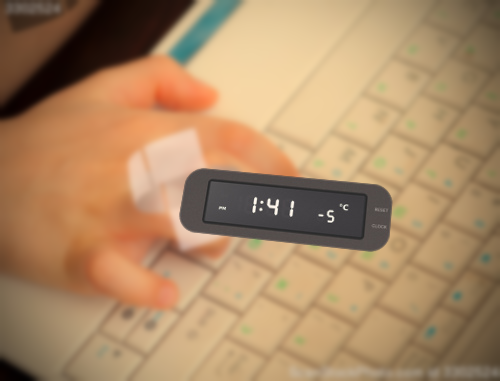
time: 1:41
